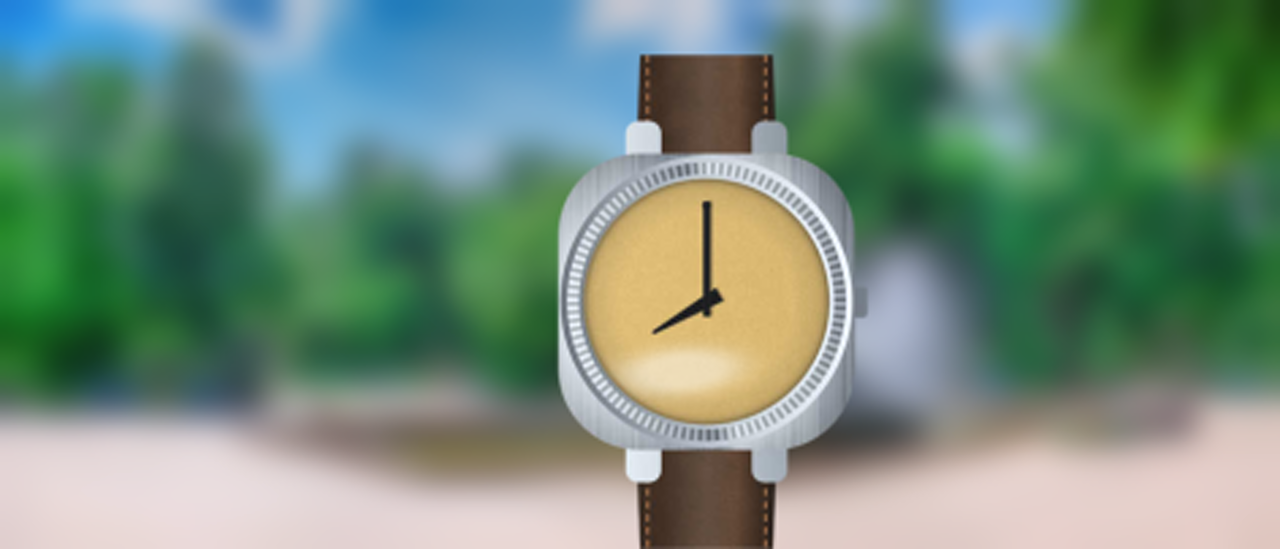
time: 8:00
